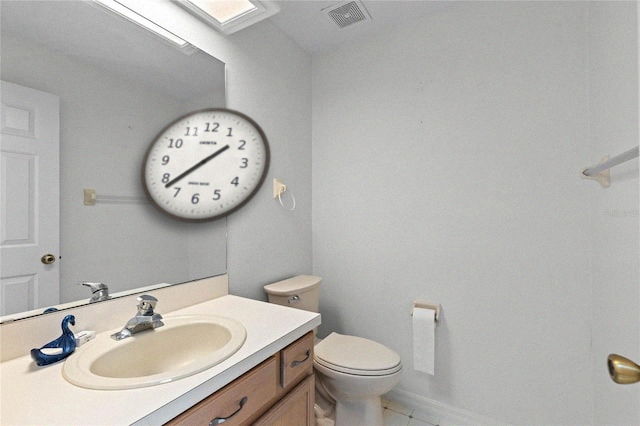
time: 1:38
